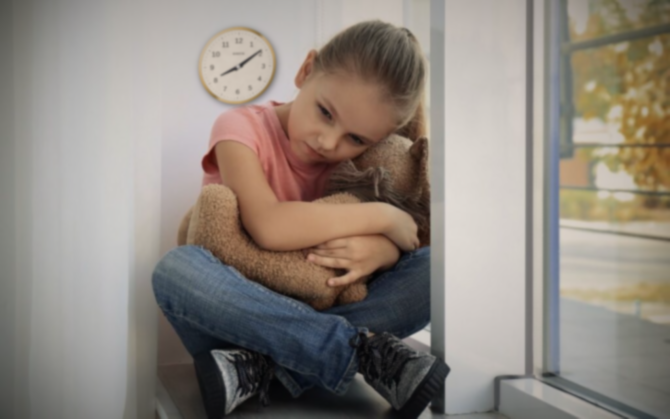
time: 8:09
